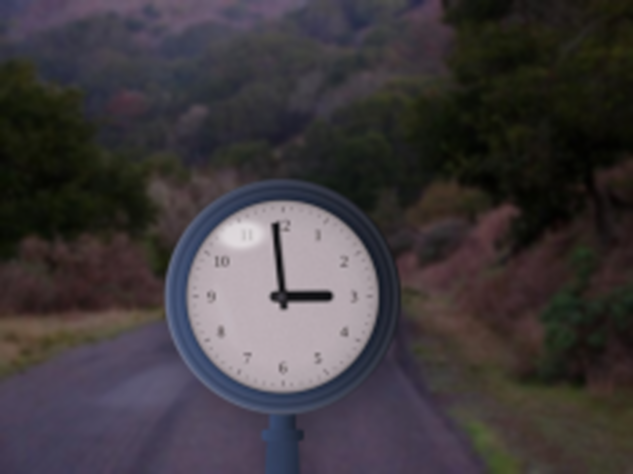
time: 2:59
